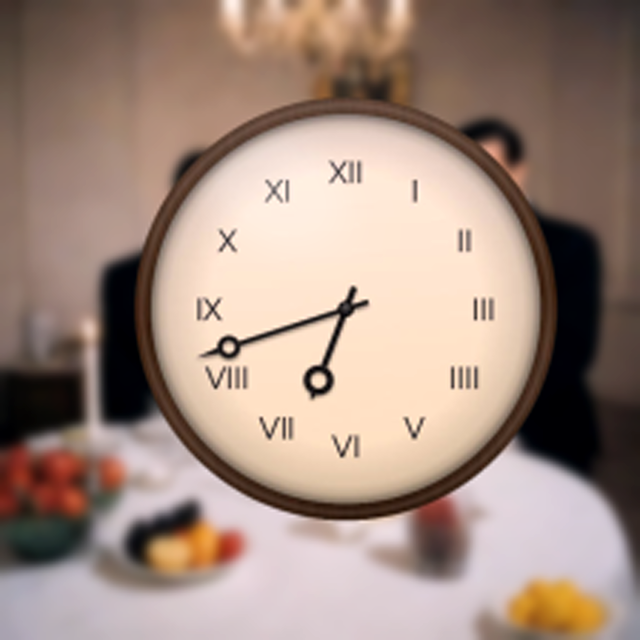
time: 6:42
